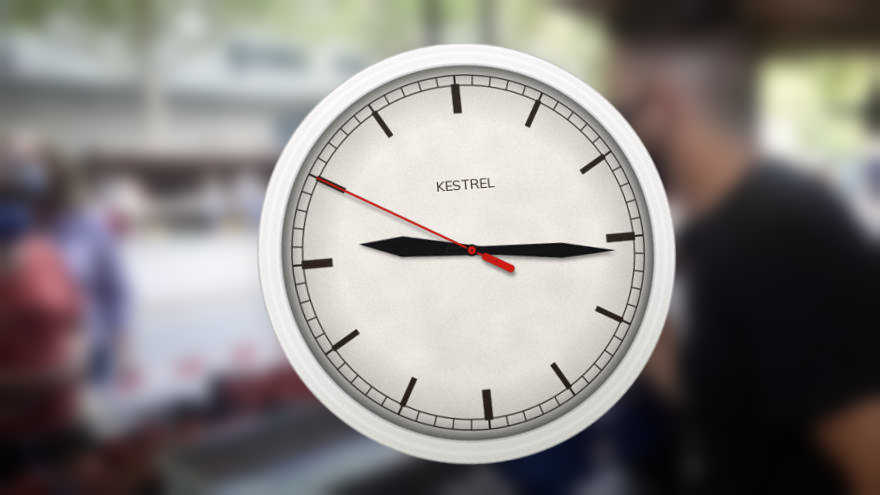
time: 9:15:50
